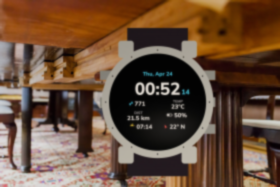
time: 0:52
